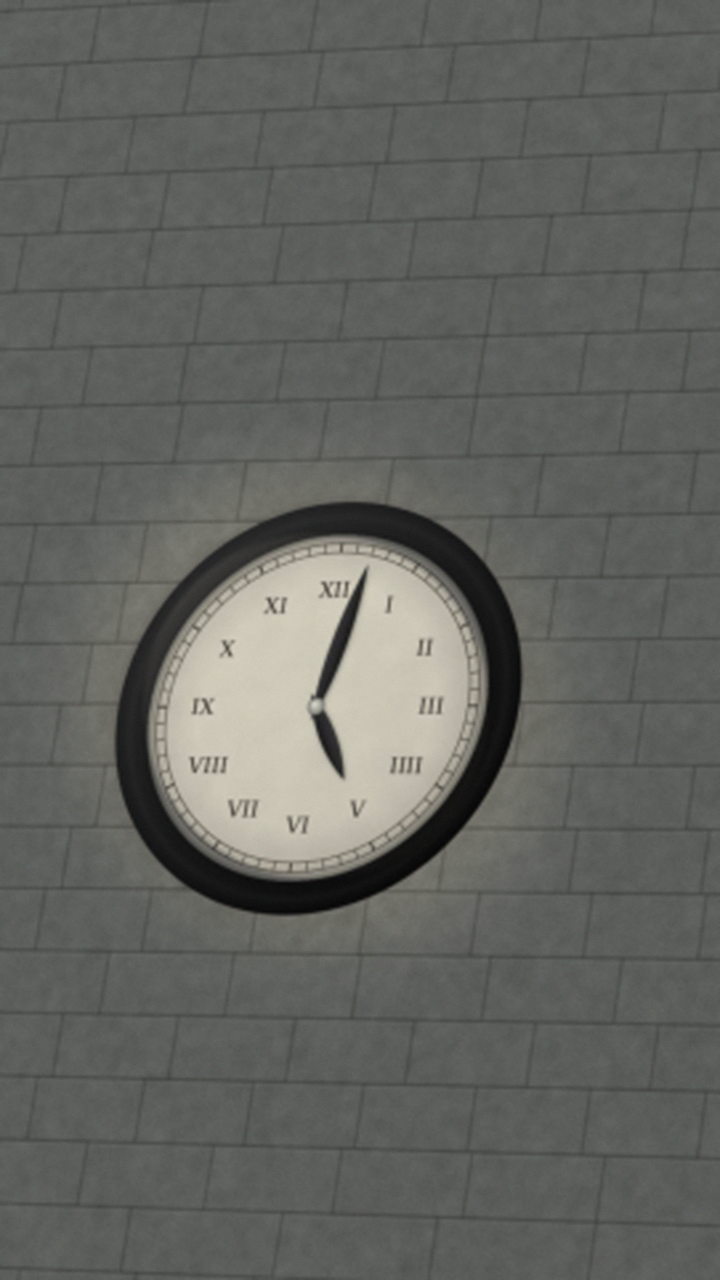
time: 5:02
